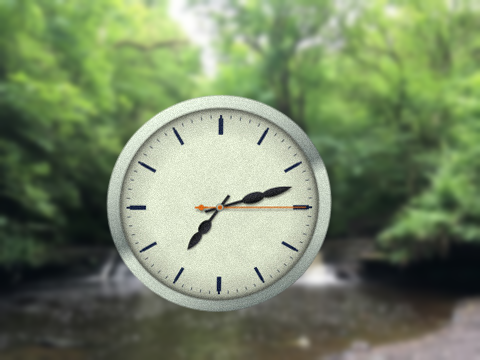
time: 7:12:15
